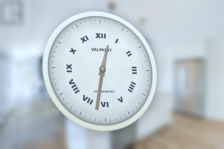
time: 12:32
